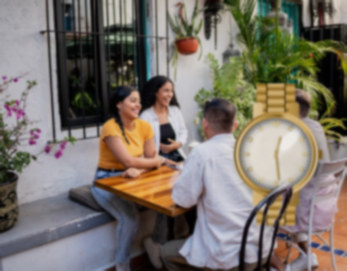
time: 12:29
